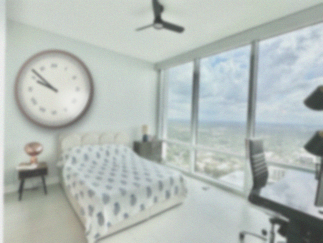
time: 9:52
